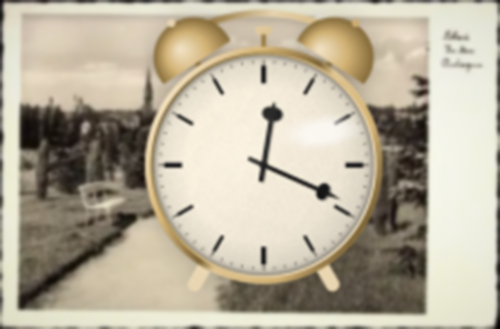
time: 12:19
